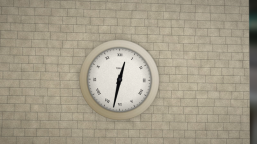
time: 12:32
